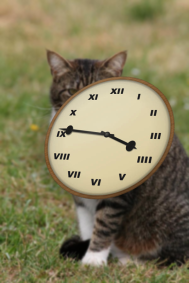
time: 3:46
